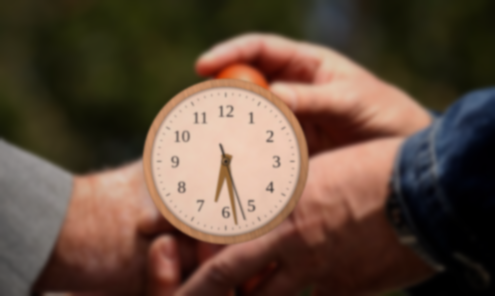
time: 6:28:27
